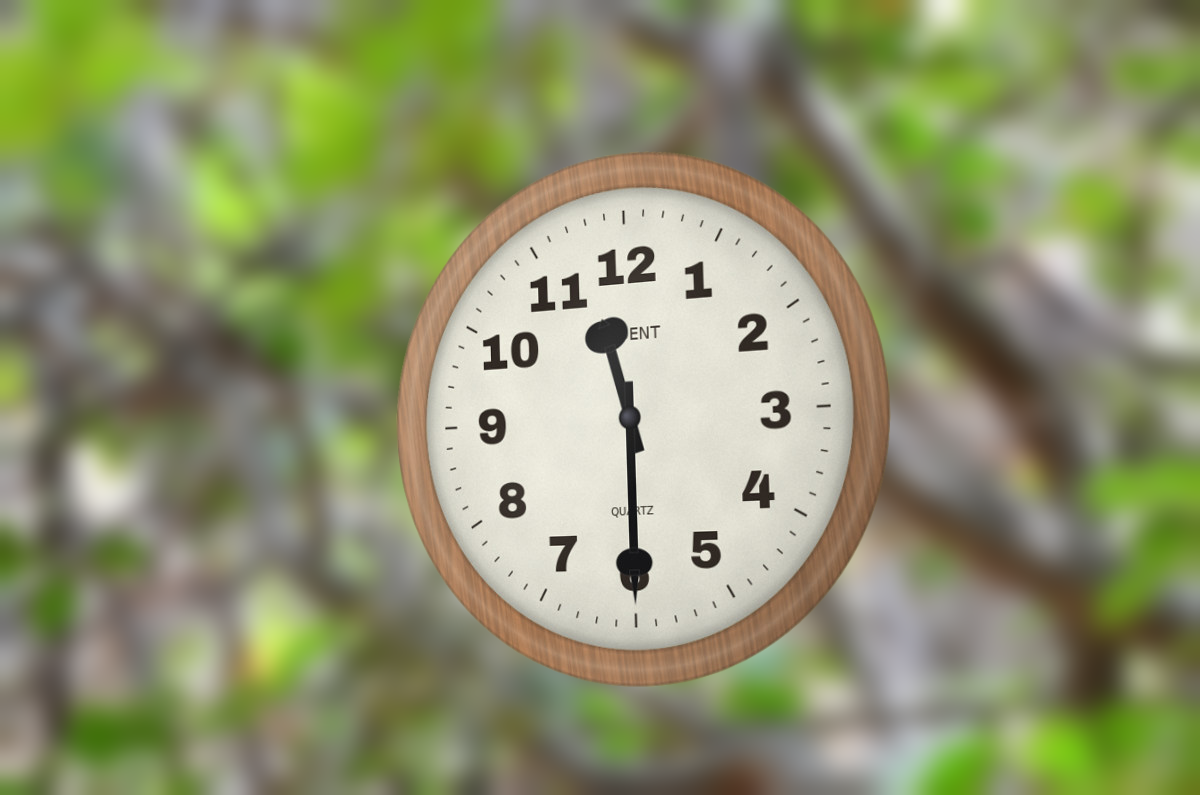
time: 11:30
